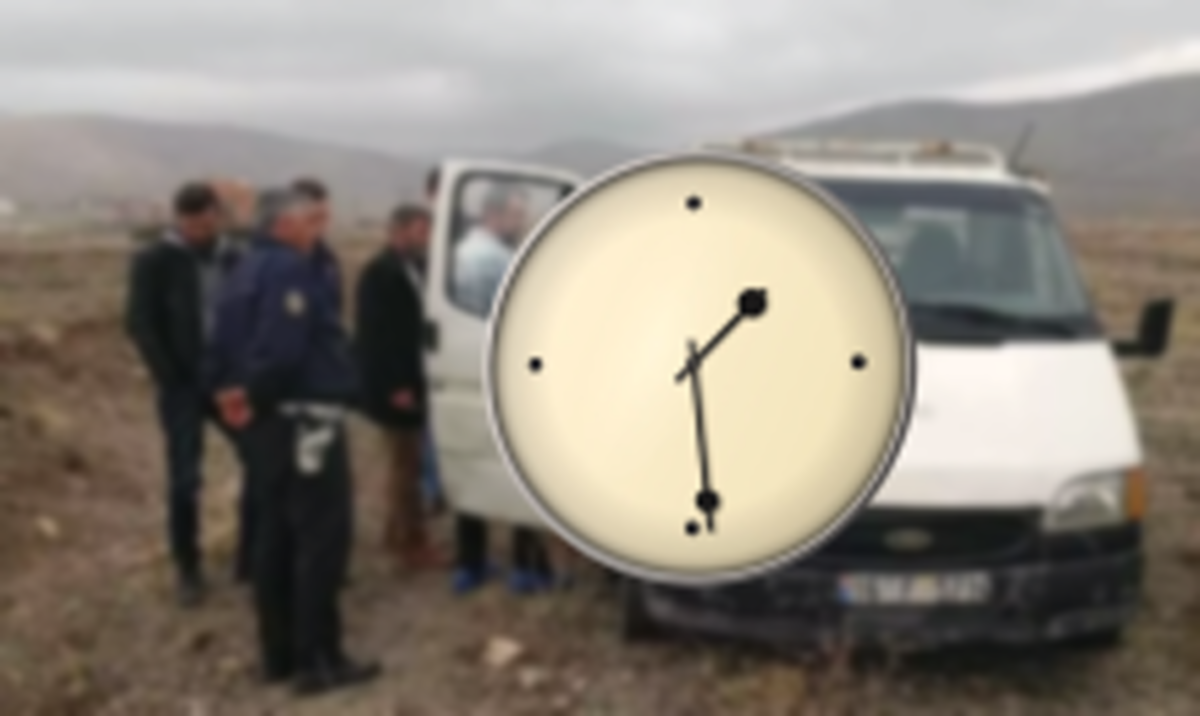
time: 1:29
